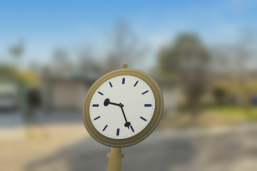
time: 9:26
